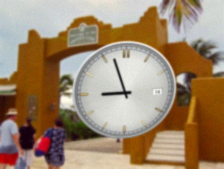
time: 8:57
